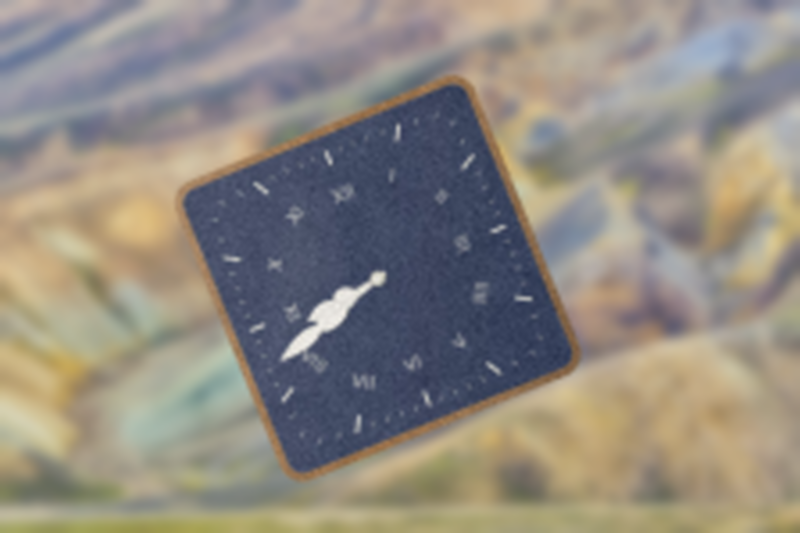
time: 8:42
